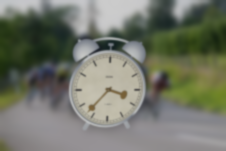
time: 3:37
